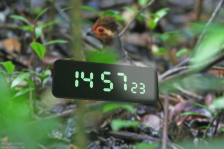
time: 14:57:23
